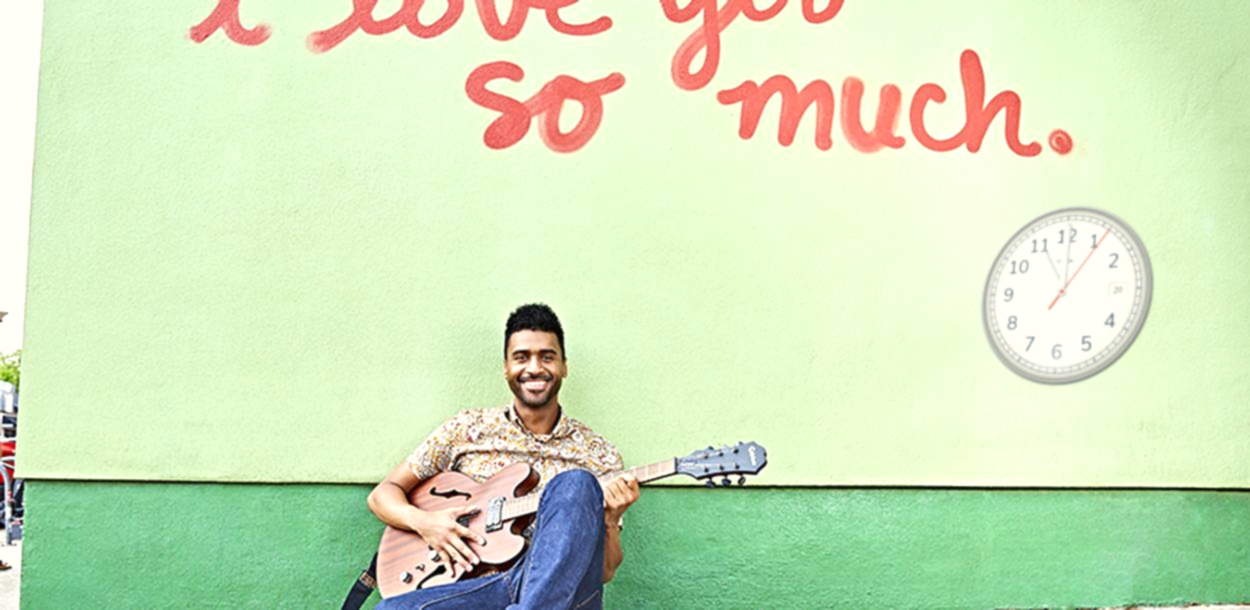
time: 11:00:06
